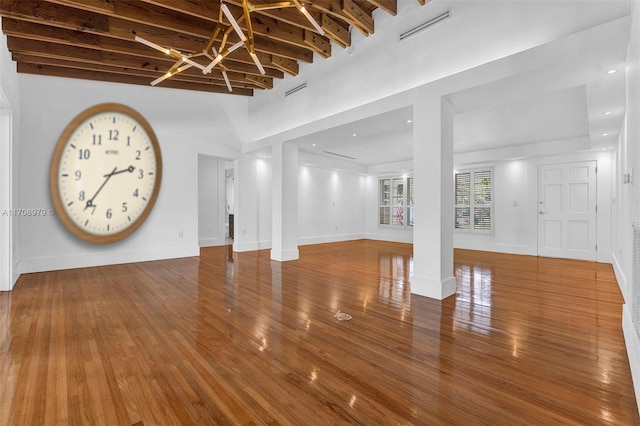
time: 2:37
